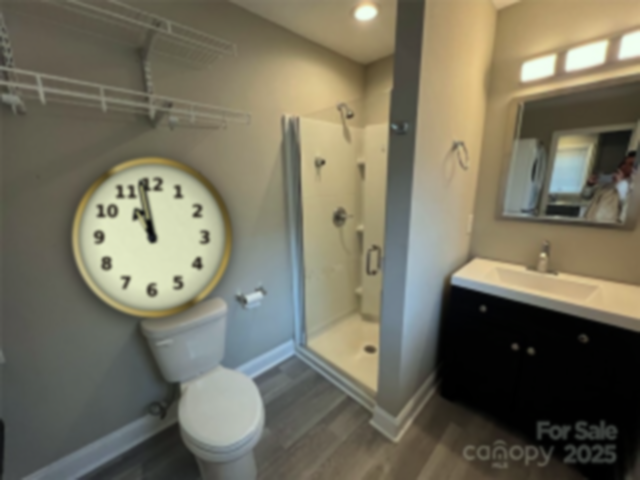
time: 10:58
